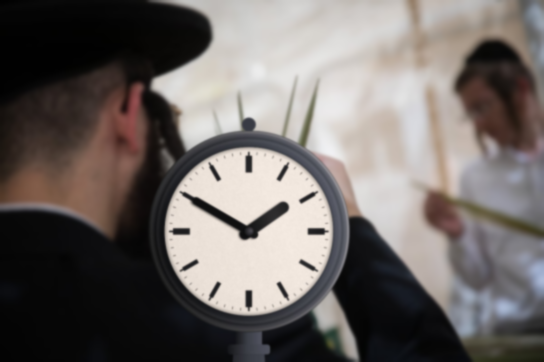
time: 1:50
